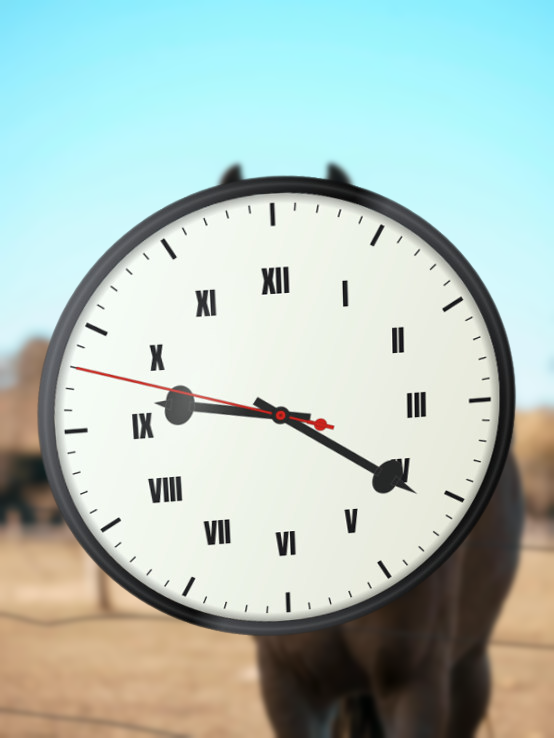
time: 9:20:48
